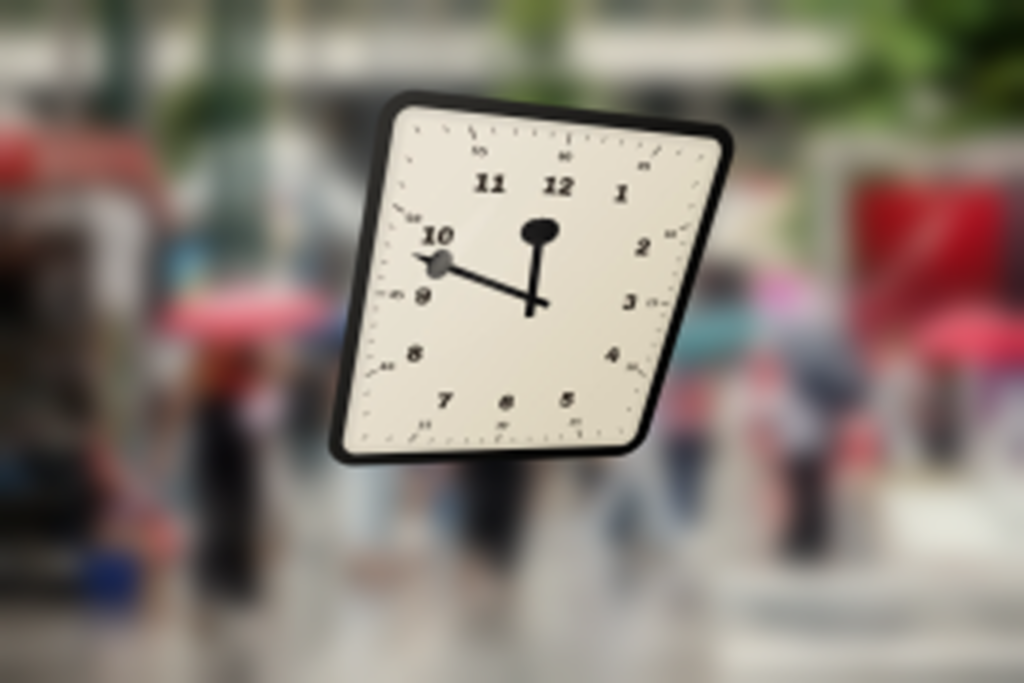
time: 11:48
